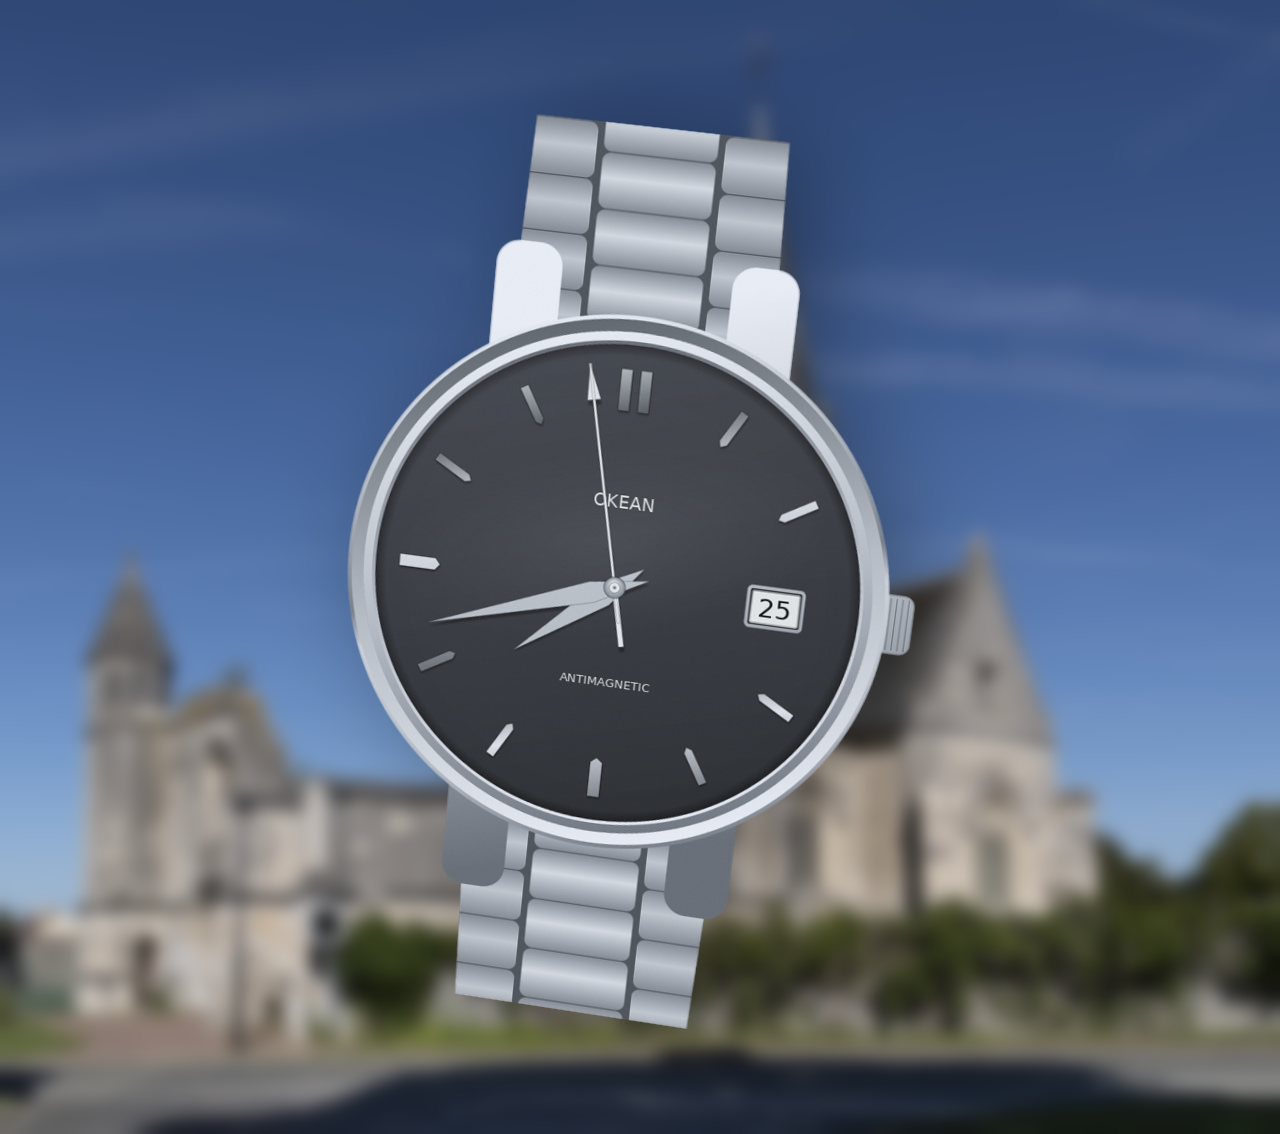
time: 7:41:58
